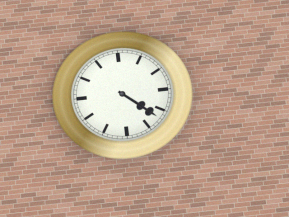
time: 4:22
